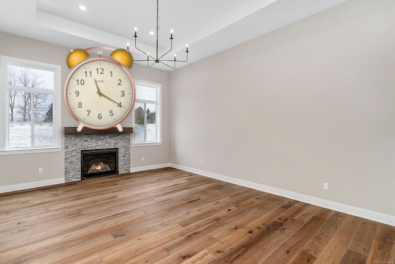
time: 11:20
